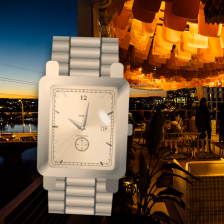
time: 10:02
